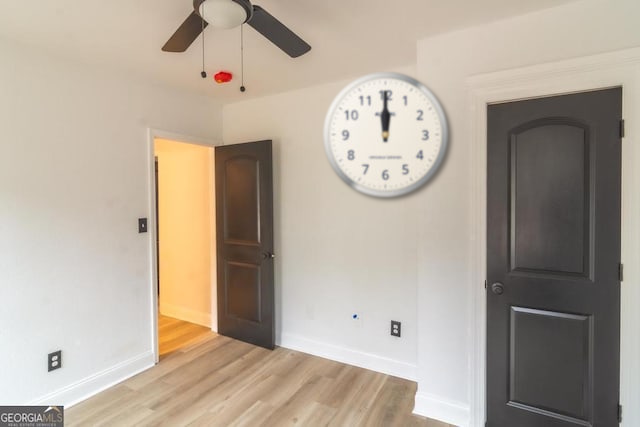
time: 12:00
